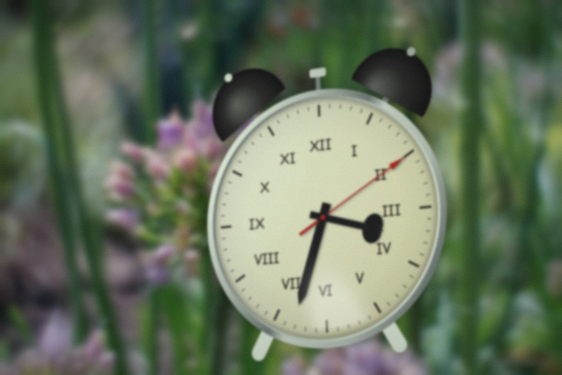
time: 3:33:10
